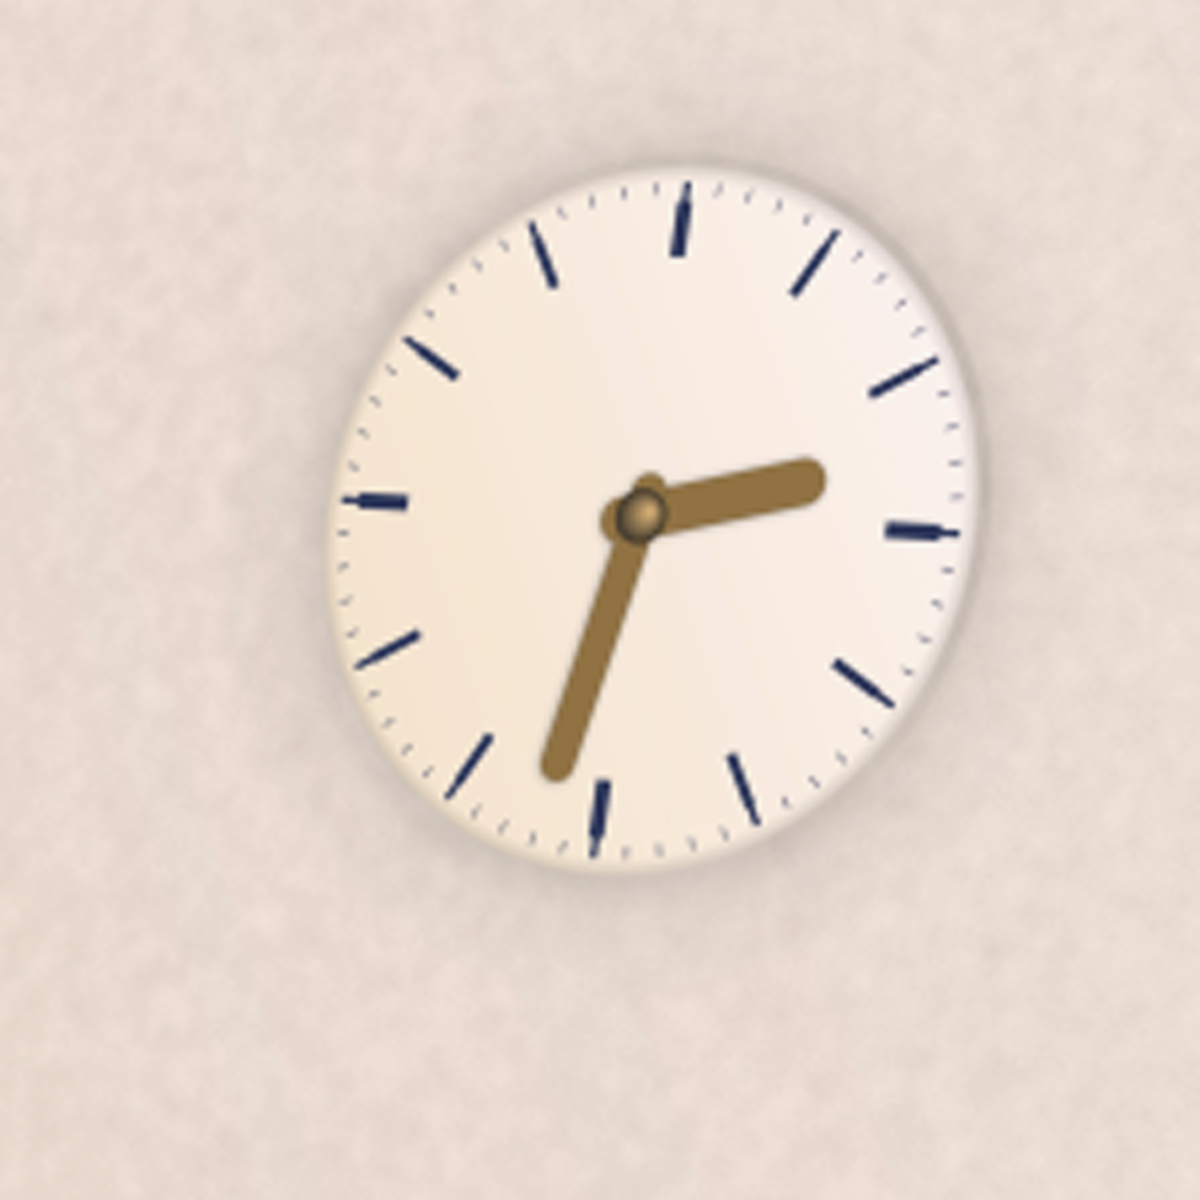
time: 2:32
